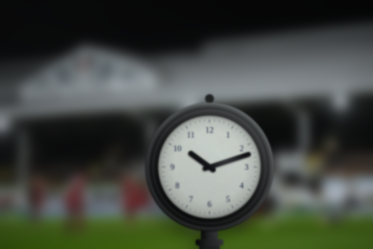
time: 10:12
